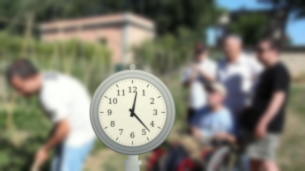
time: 12:23
